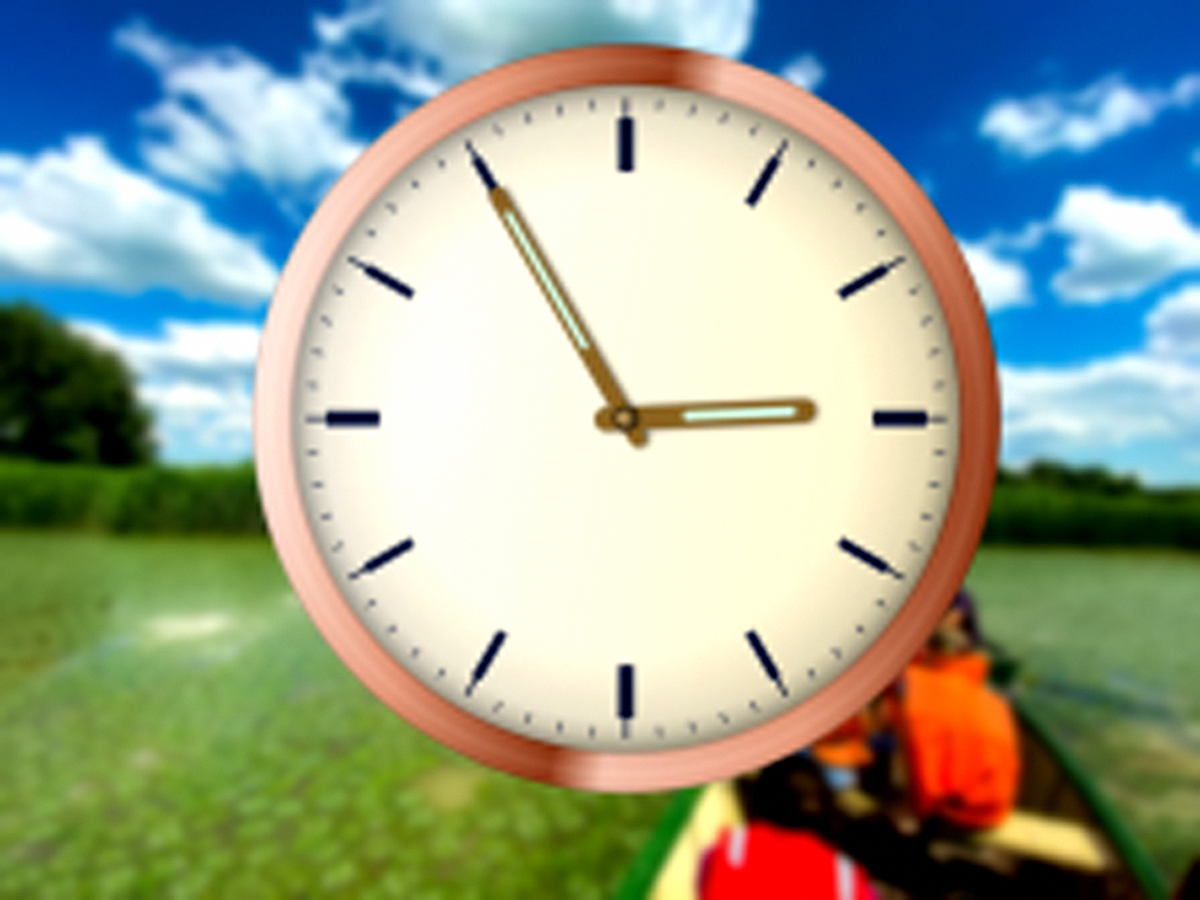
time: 2:55
